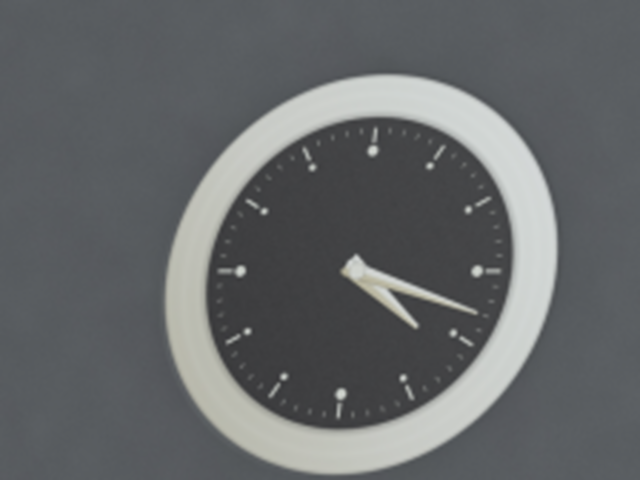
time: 4:18
